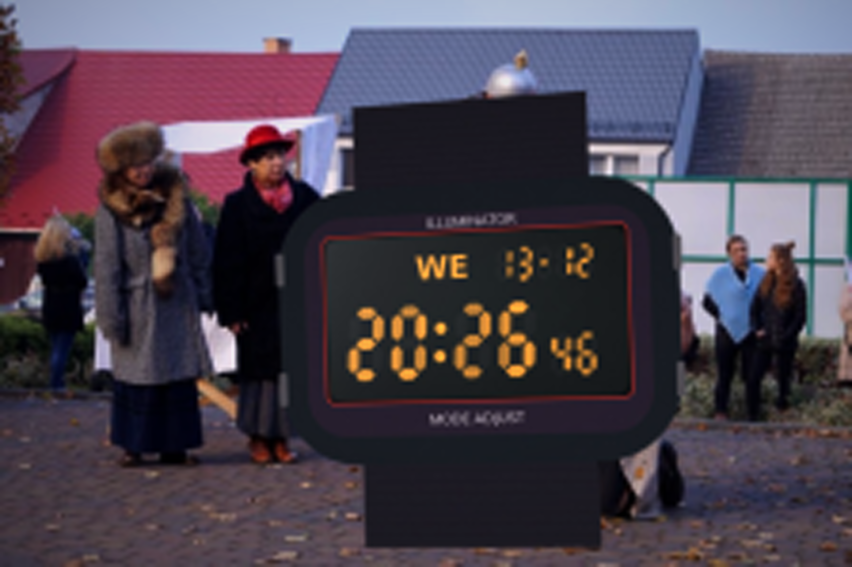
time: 20:26:46
